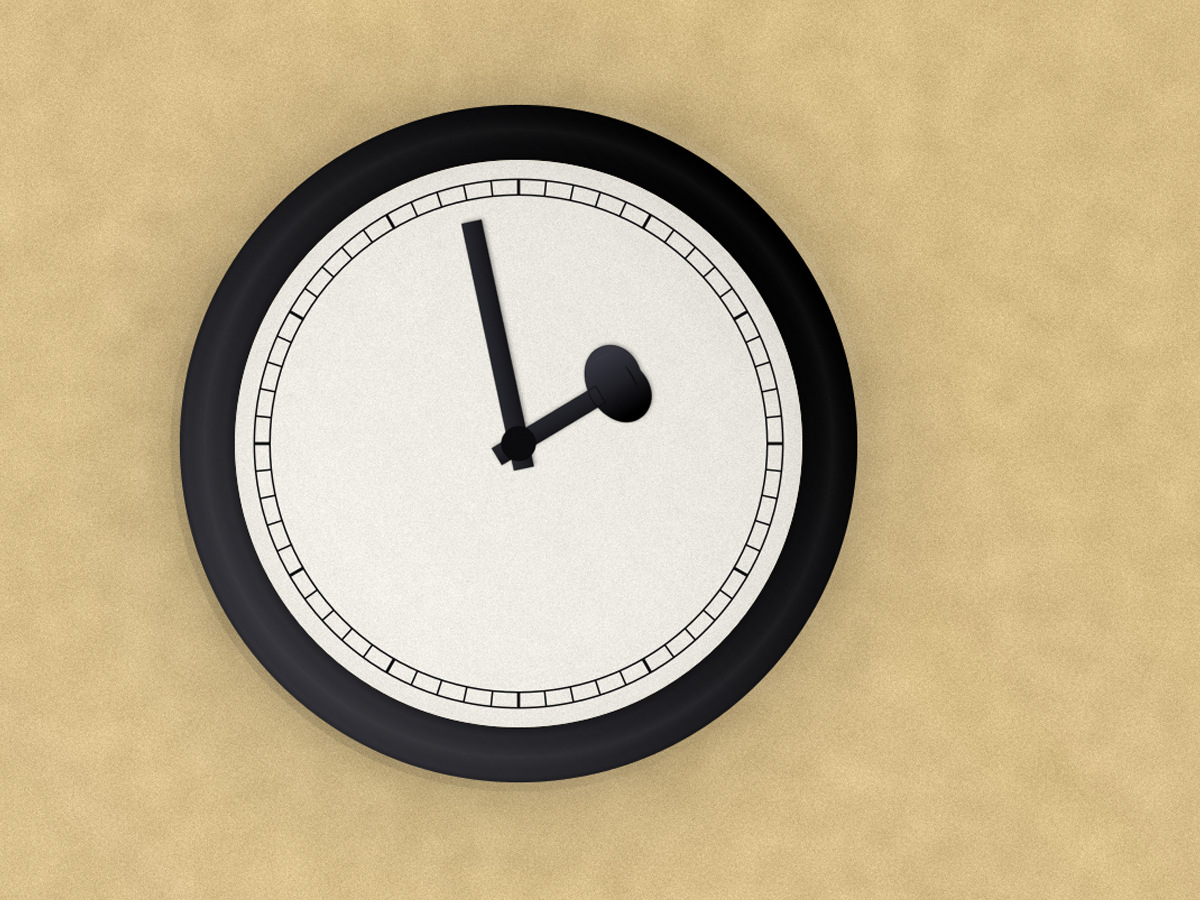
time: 1:58
